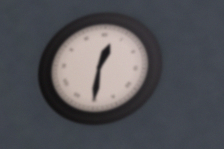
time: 12:30
